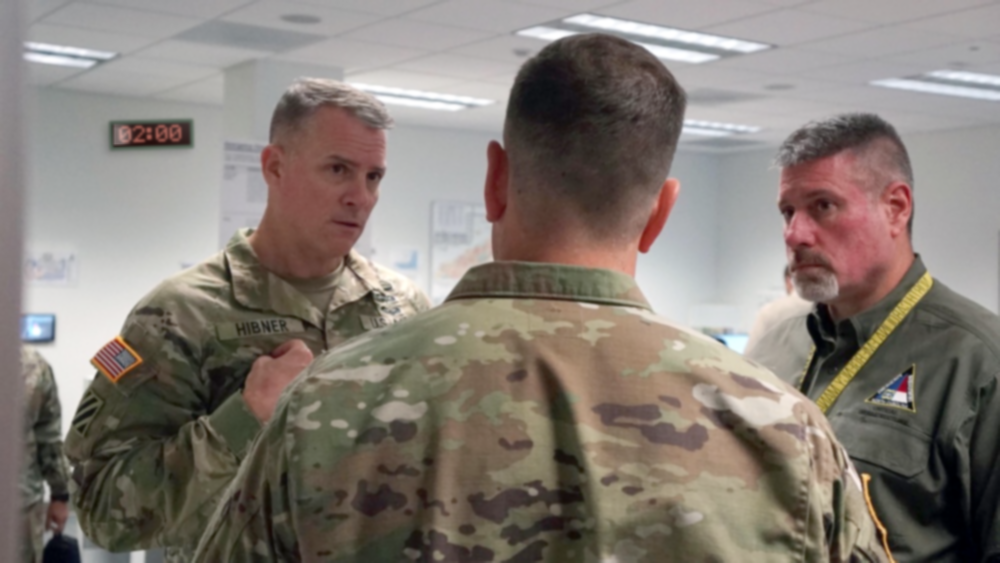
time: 2:00
